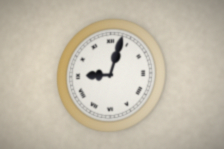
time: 9:03
